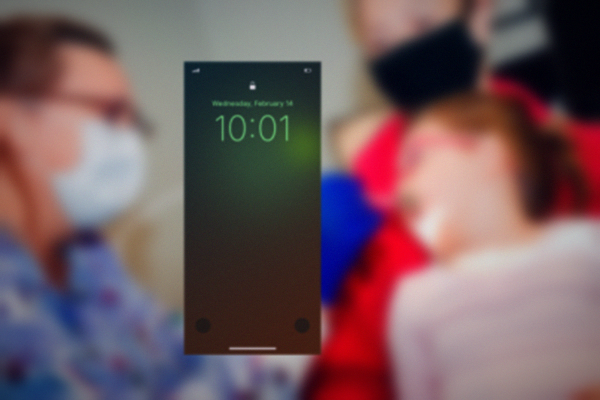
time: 10:01
